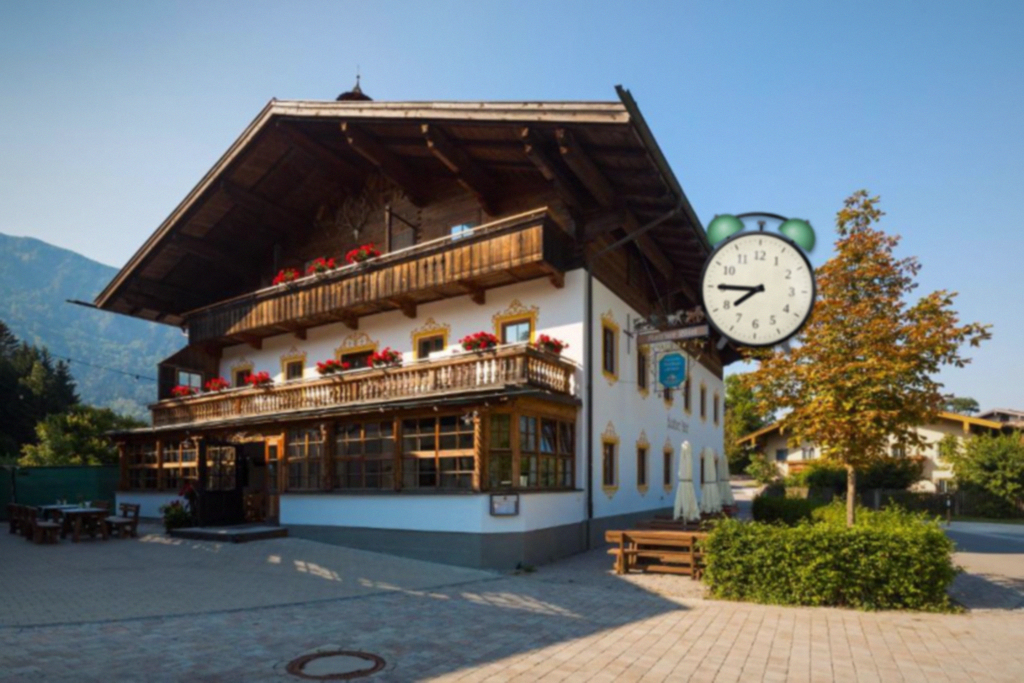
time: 7:45
